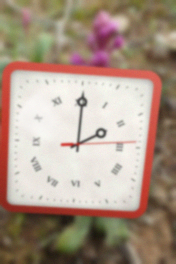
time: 2:00:14
